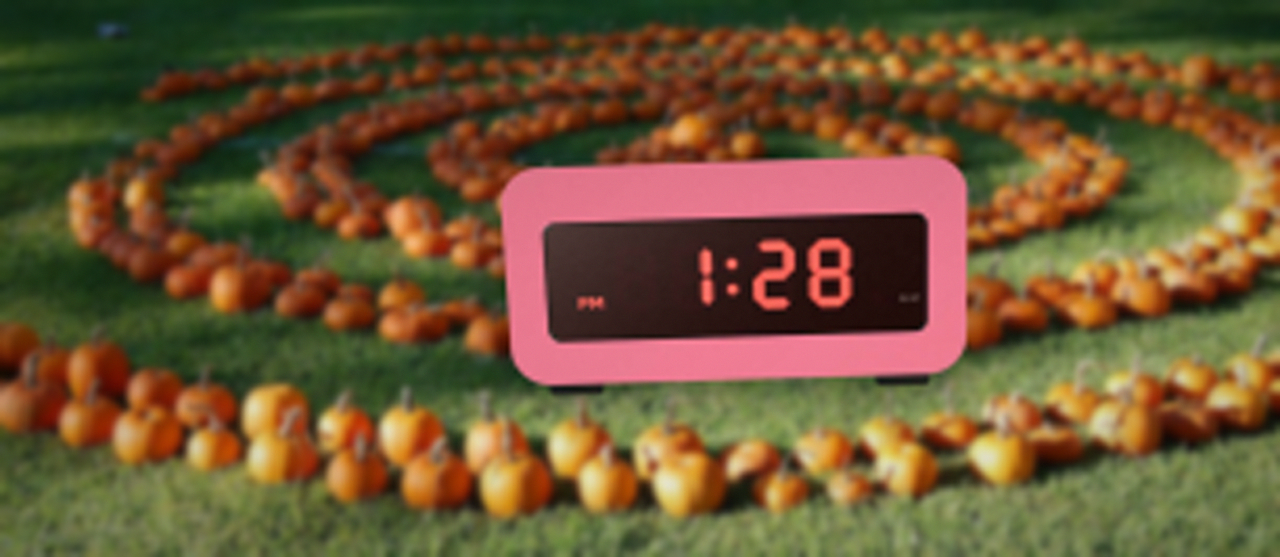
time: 1:28
